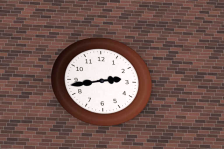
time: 2:43
